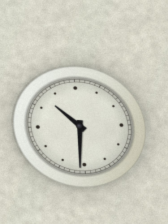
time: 10:31
